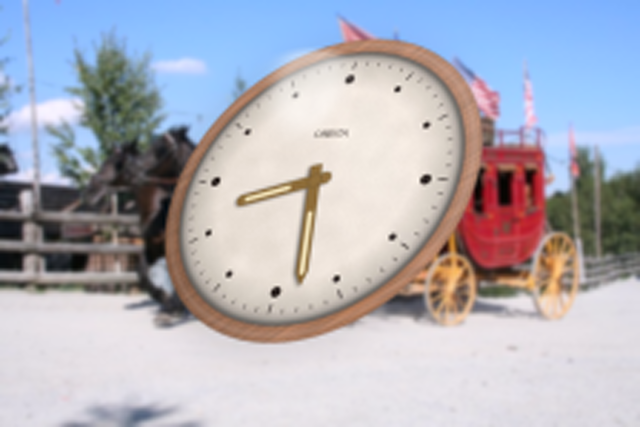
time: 8:28
